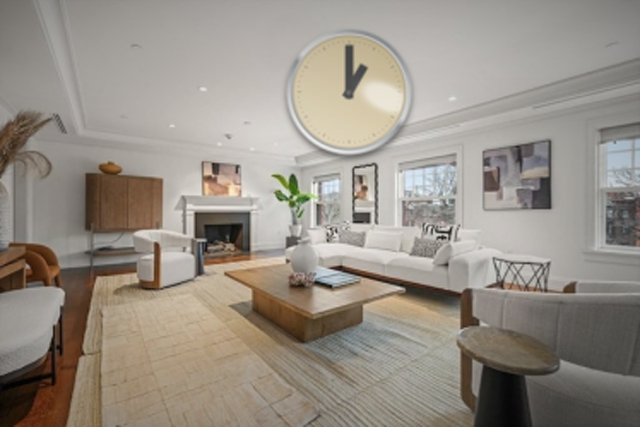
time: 1:00
